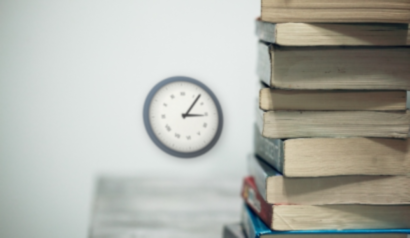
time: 3:07
